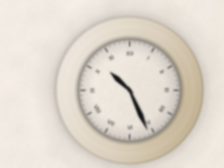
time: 10:26
